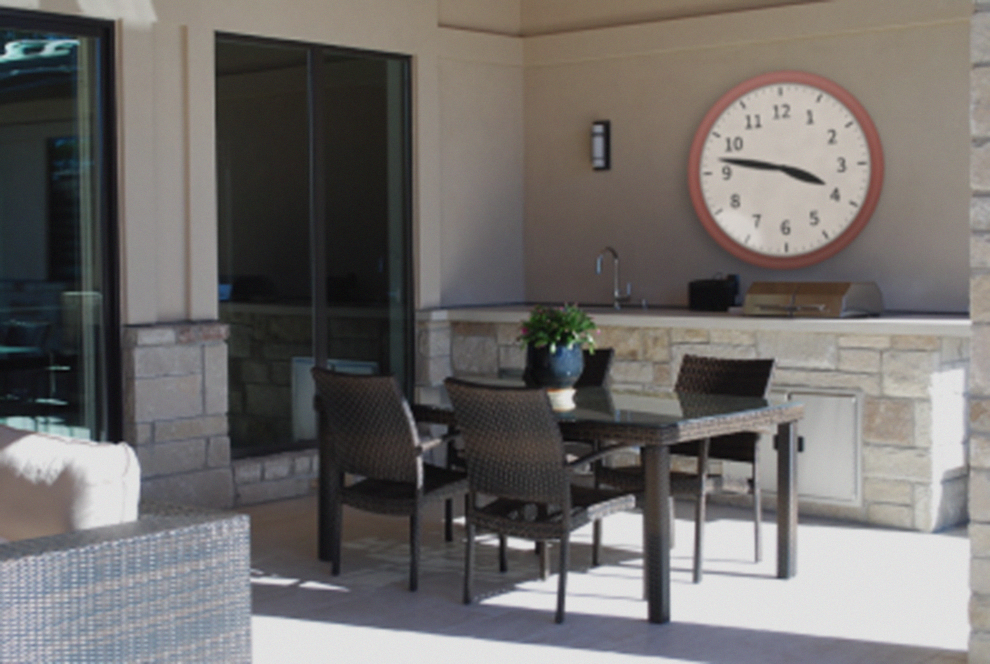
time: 3:47
